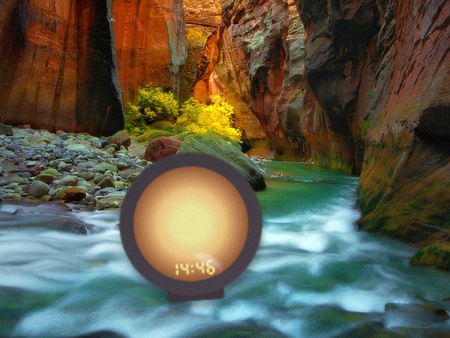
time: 14:46
